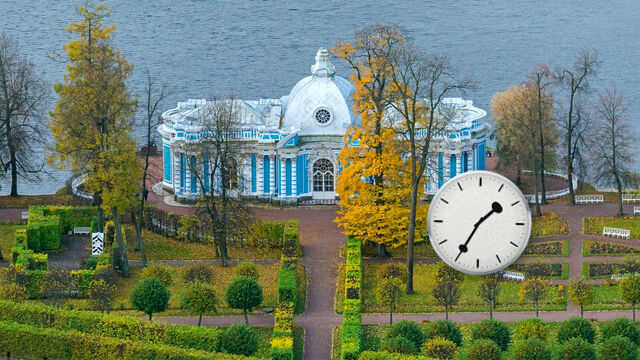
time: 1:35
